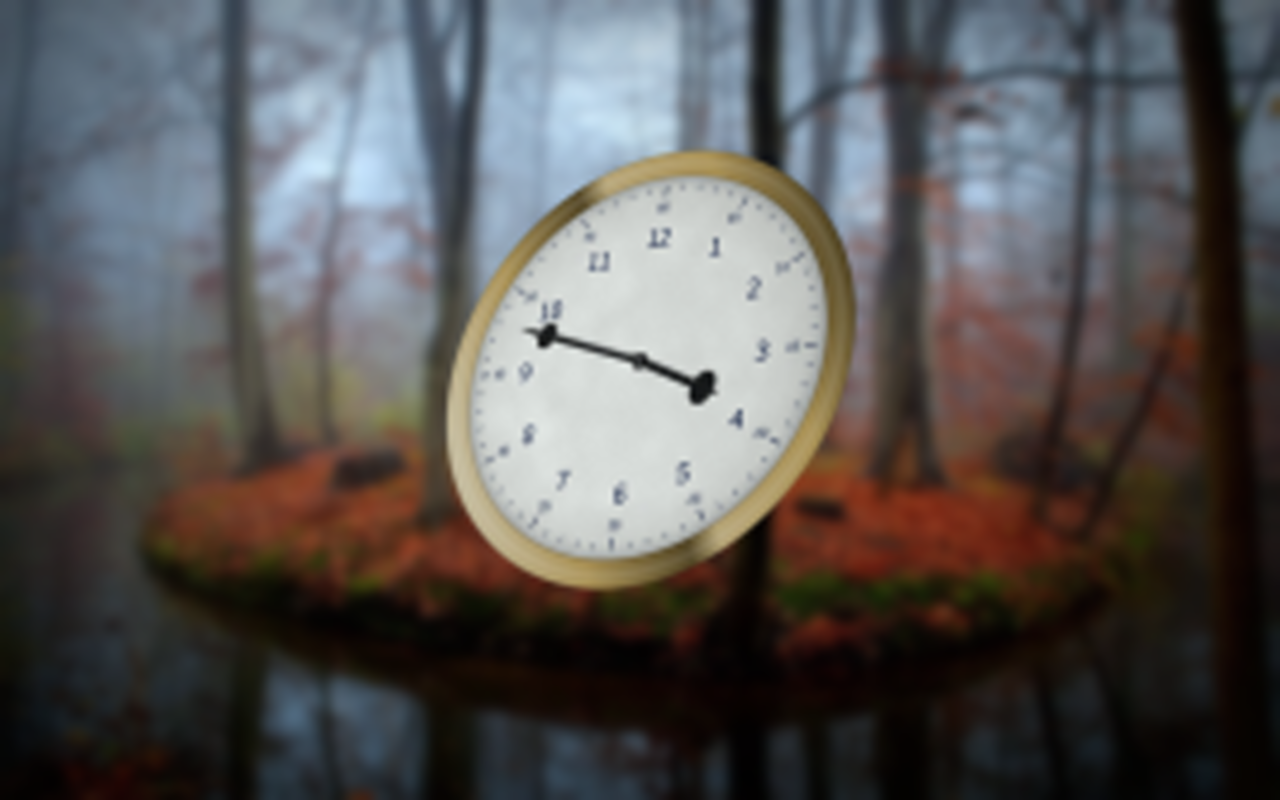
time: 3:48
